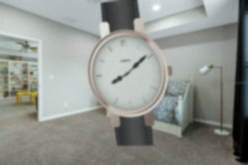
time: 8:09
